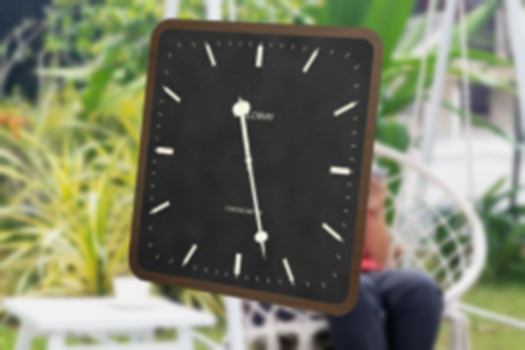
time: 11:27
